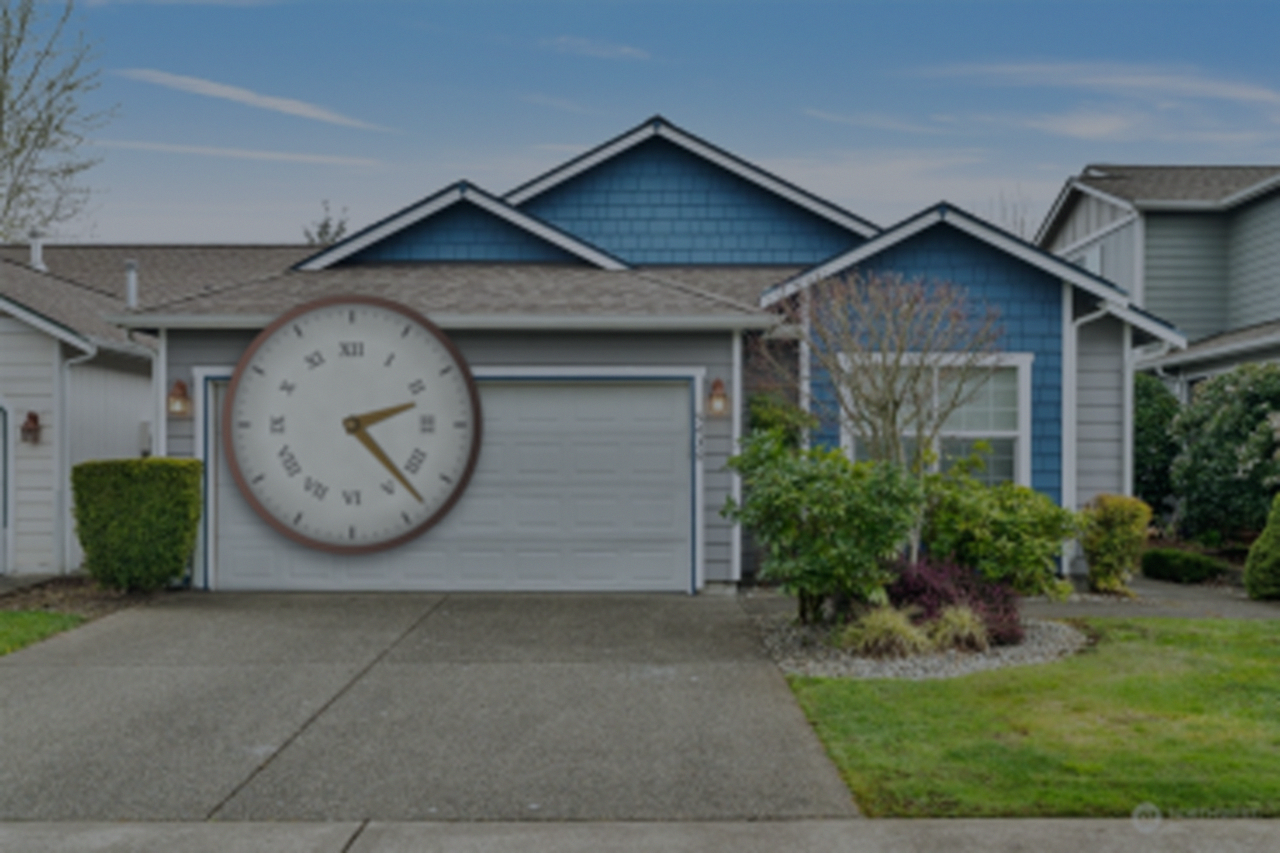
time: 2:23
